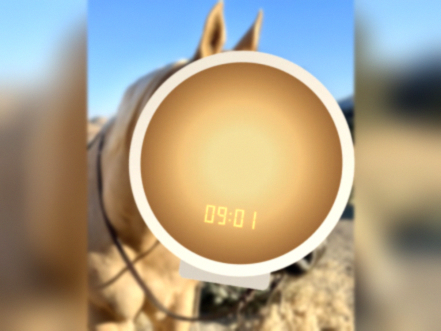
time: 9:01
